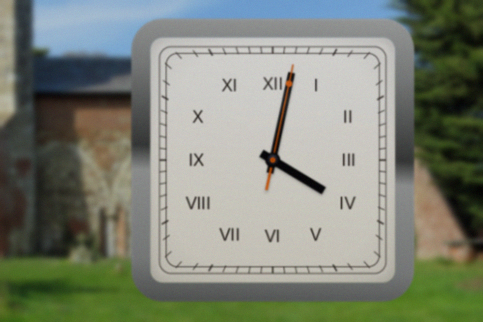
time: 4:02:02
